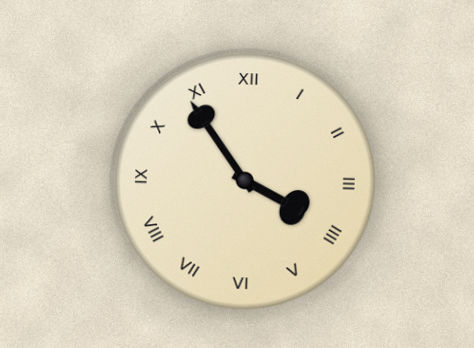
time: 3:54
